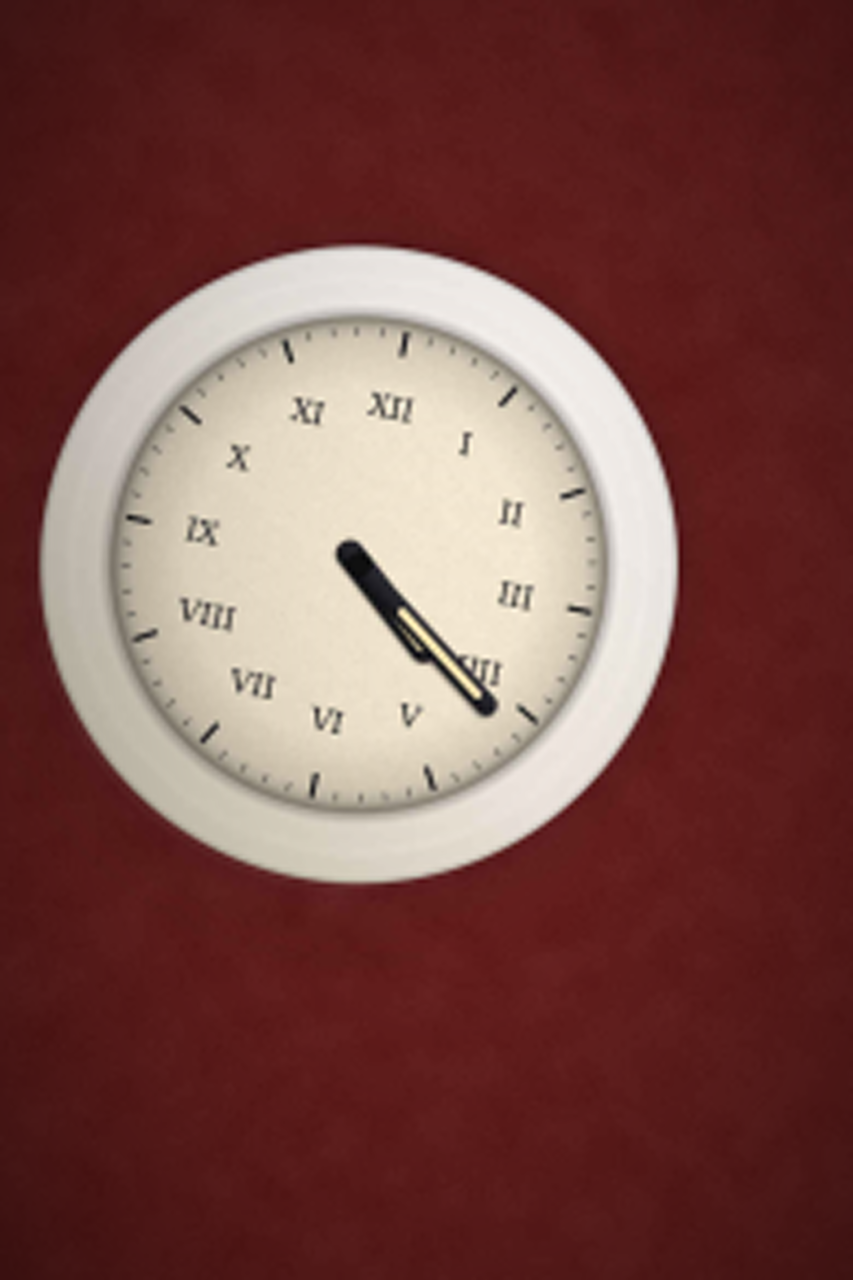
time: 4:21
